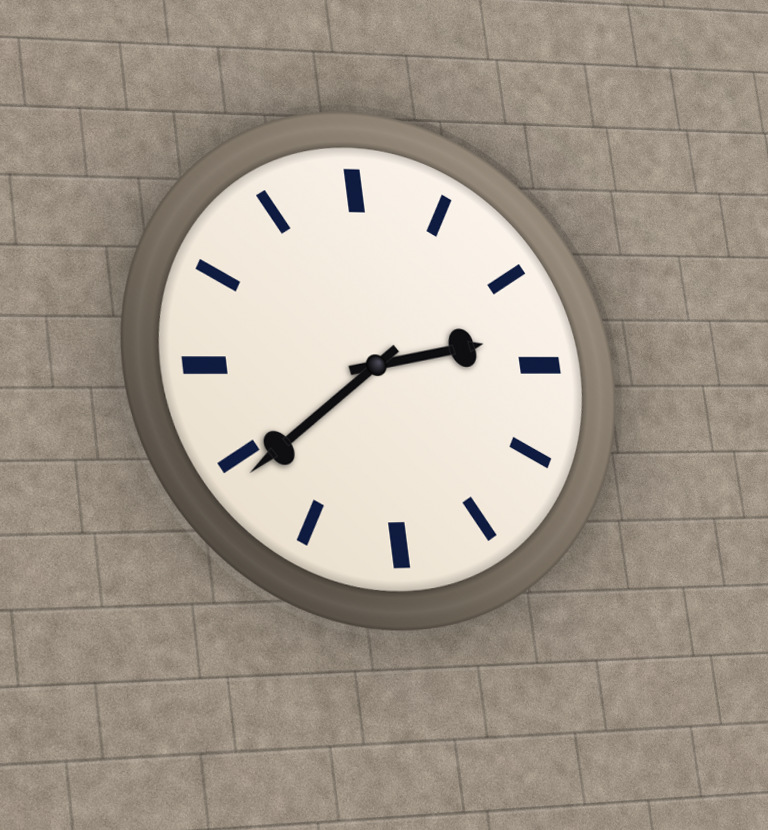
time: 2:39
